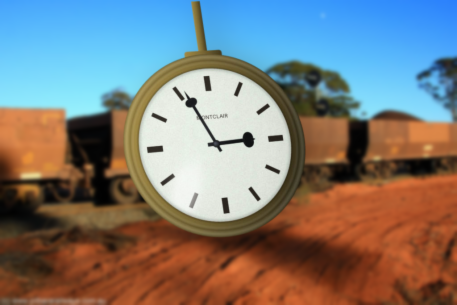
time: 2:56
